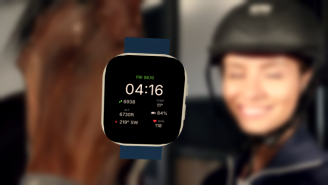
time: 4:16
